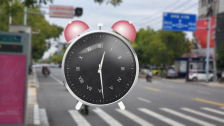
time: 12:29
